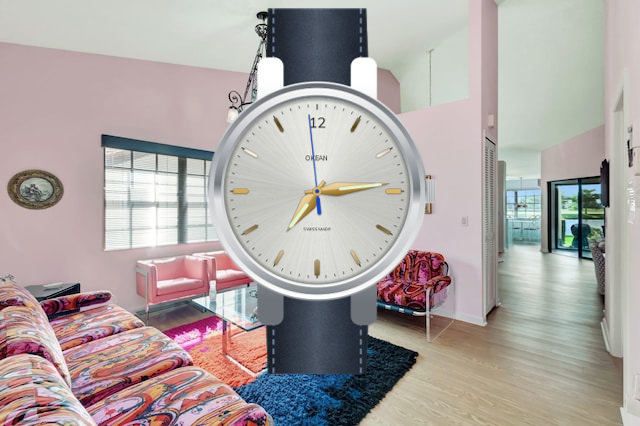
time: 7:13:59
